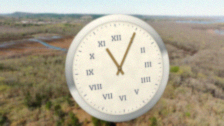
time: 11:05
